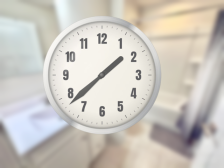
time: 1:38
